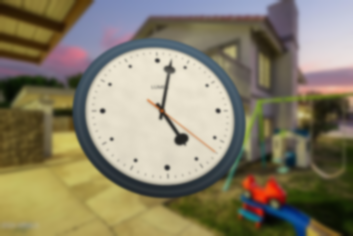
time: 5:02:22
